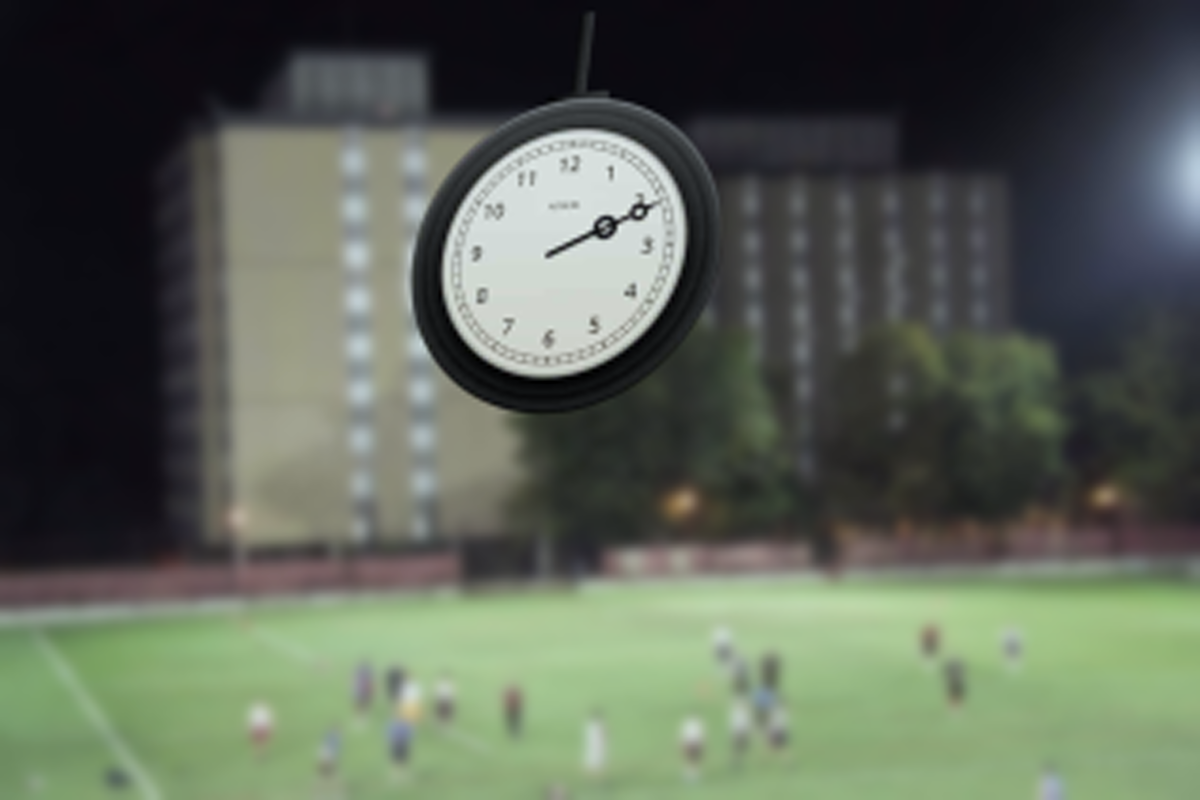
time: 2:11
